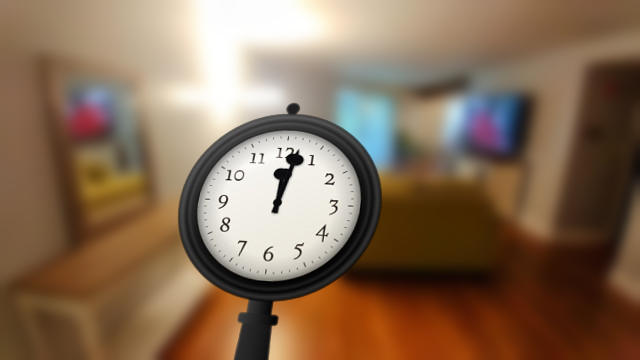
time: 12:02
